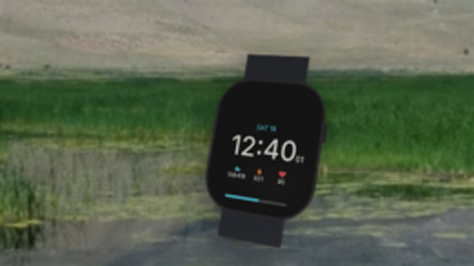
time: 12:40
